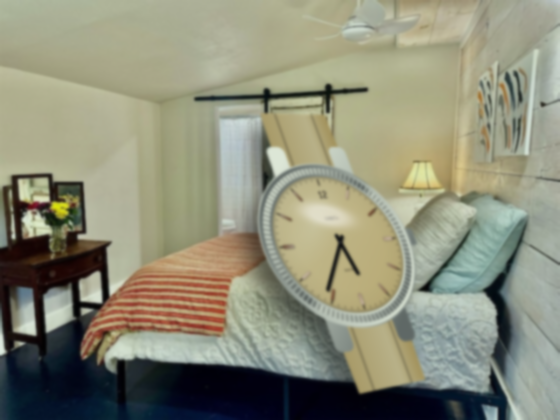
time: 5:36
